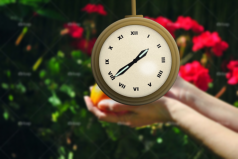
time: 1:39
